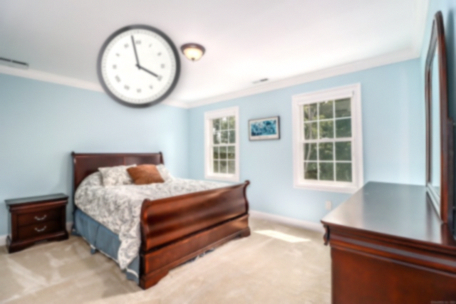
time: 3:58
